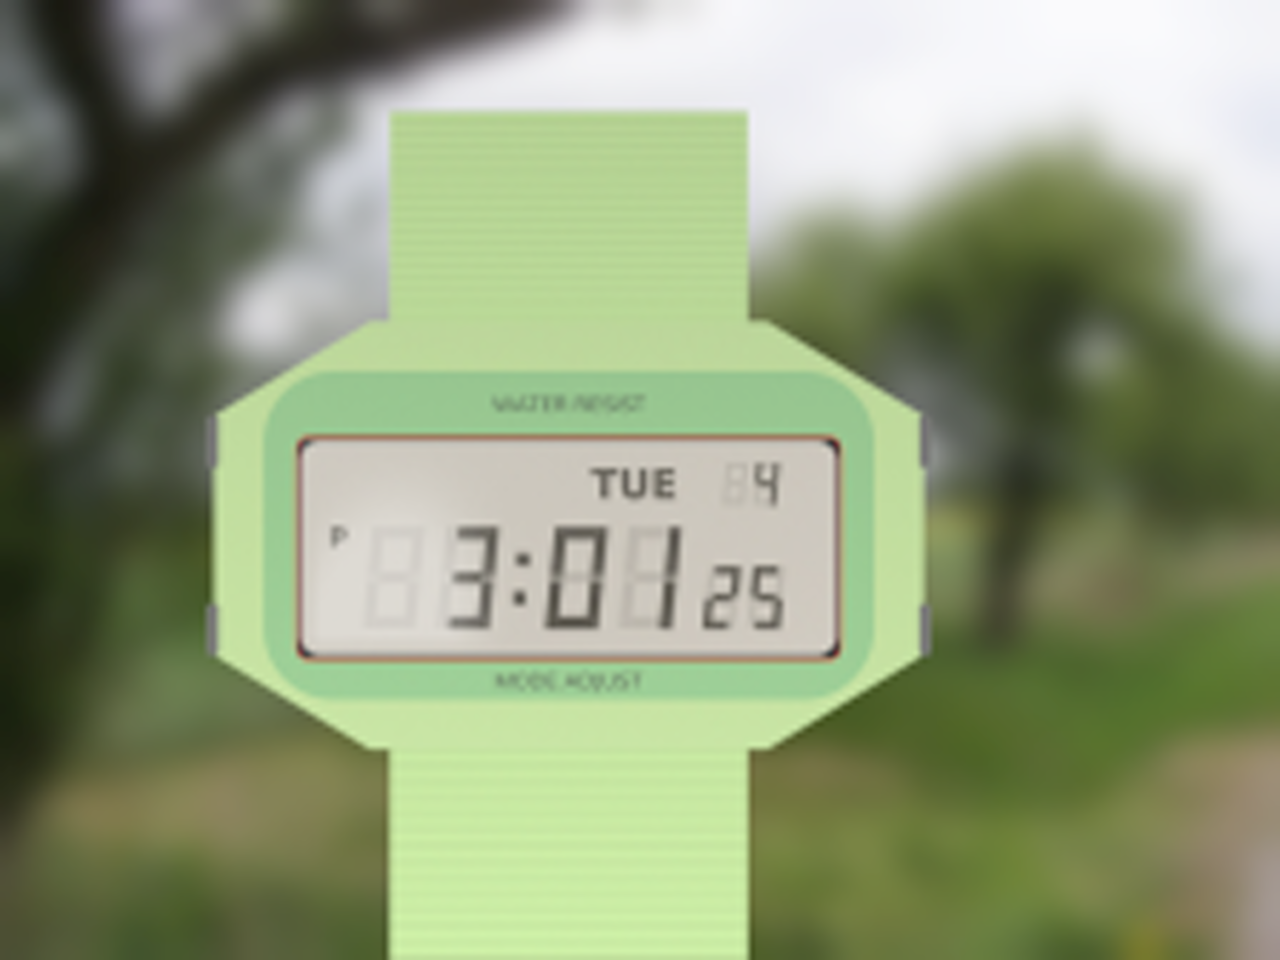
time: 3:01:25
